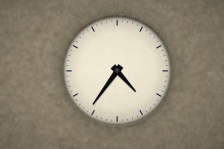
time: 4:36
